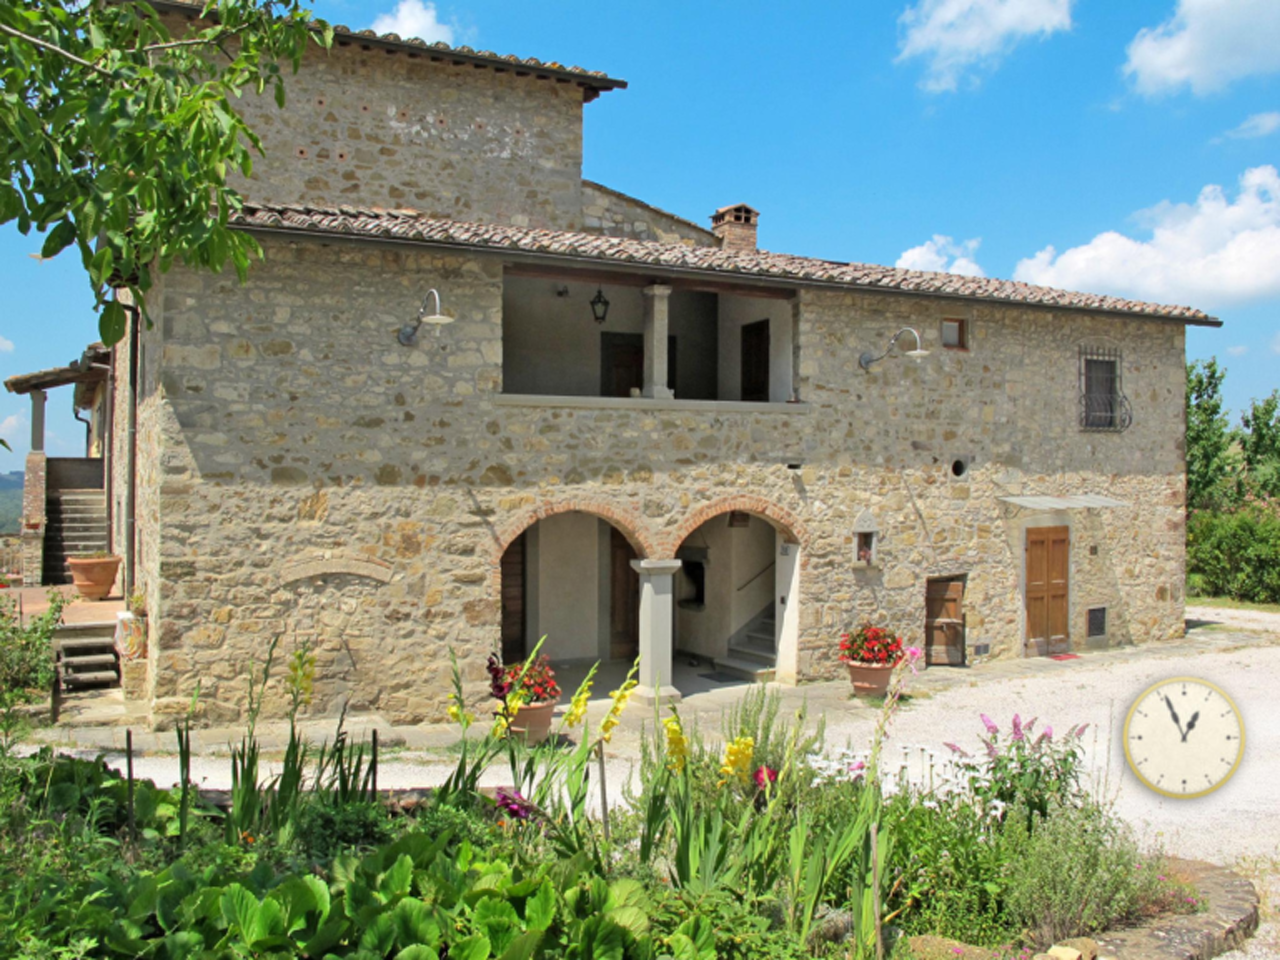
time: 12:56
